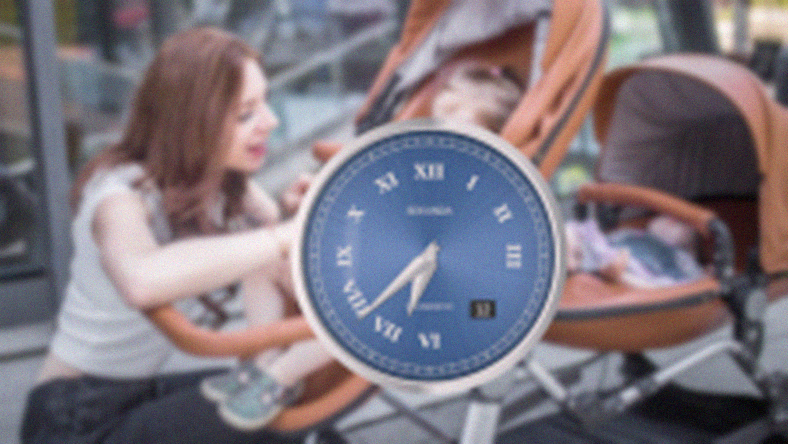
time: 6:38
